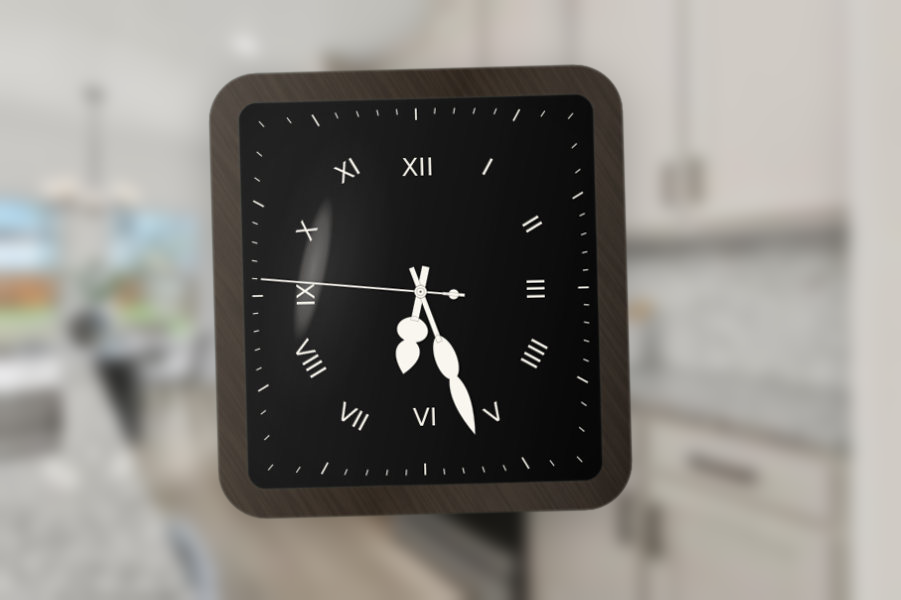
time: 6:26:46
